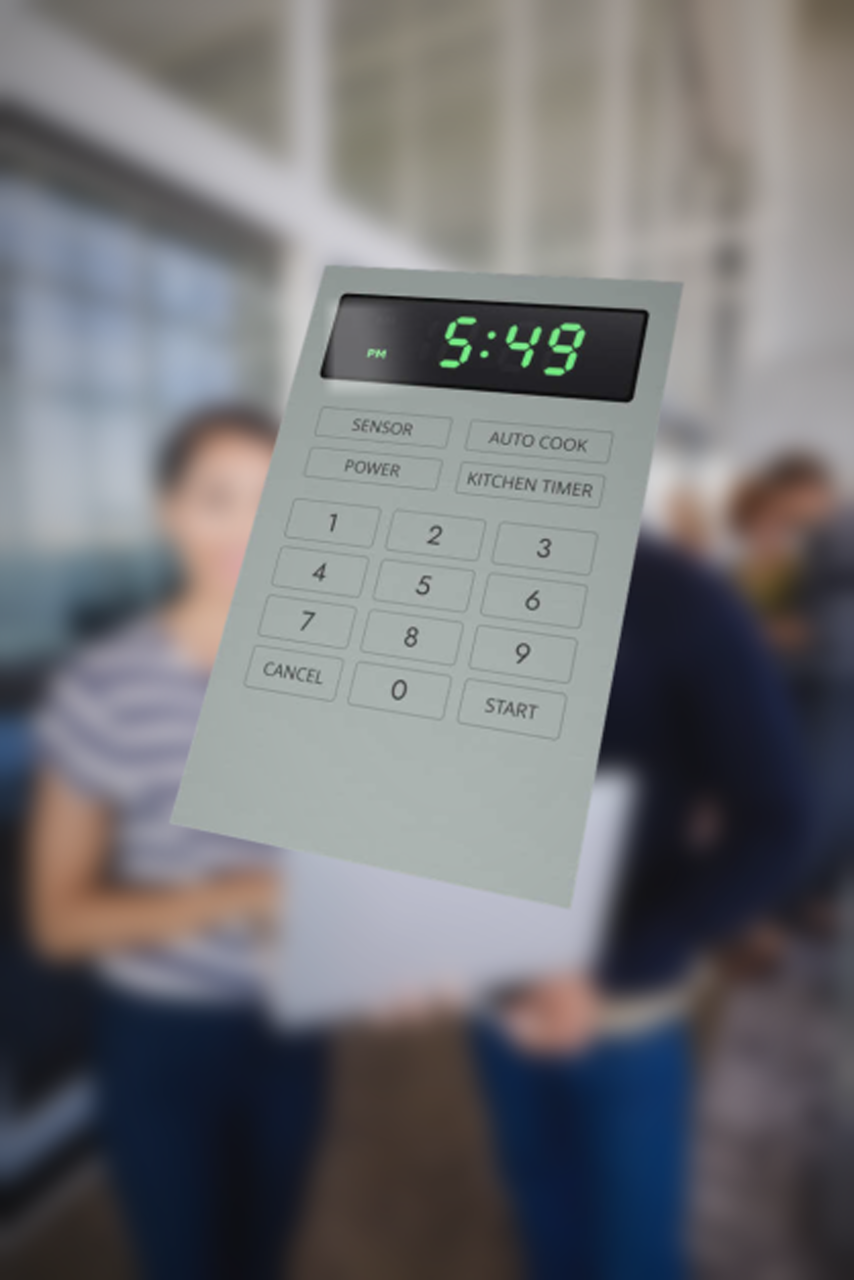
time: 5:49
